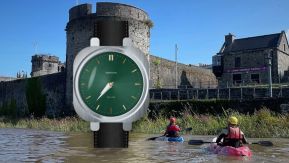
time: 7:37
